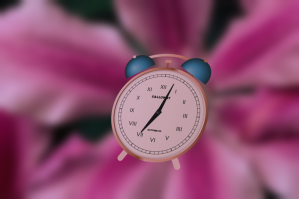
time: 7:03
